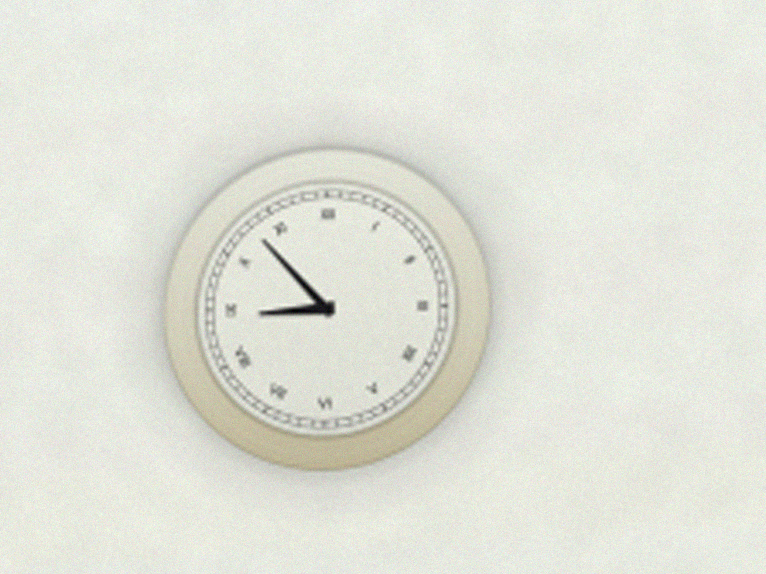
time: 8:53
